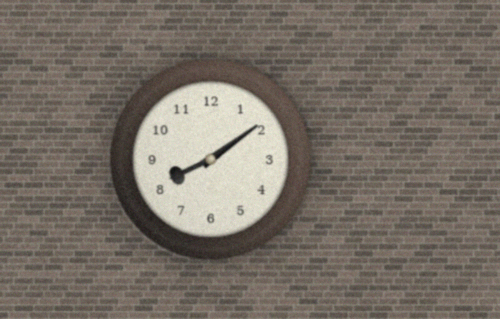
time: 8:09
